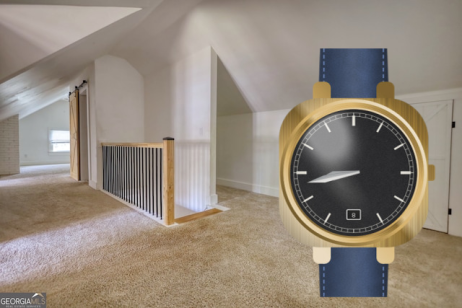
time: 8:43
